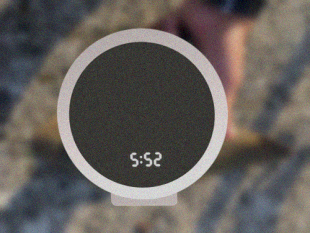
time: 5:52
